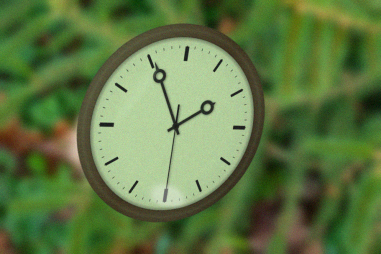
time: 1:55:30
